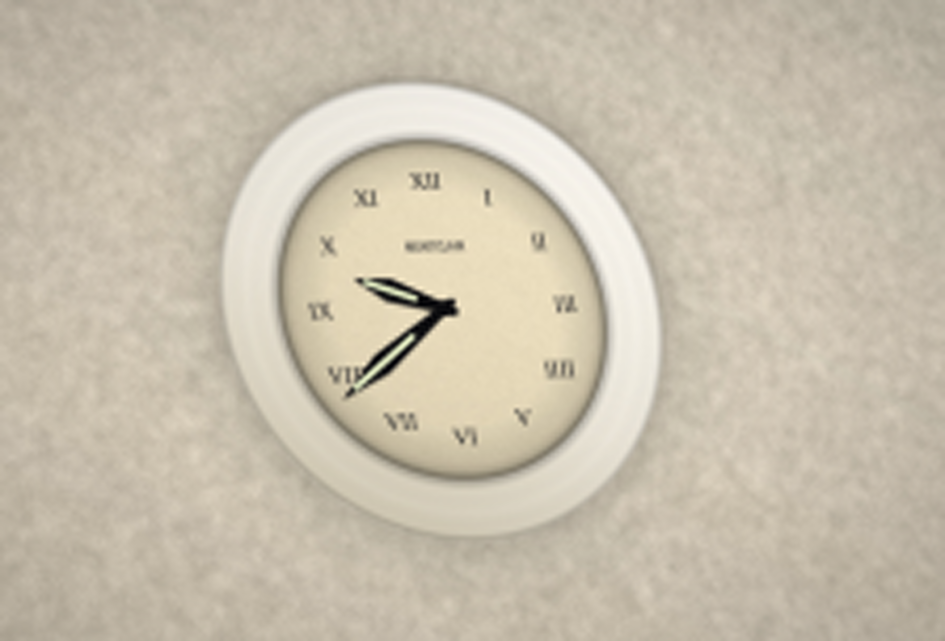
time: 9:39
